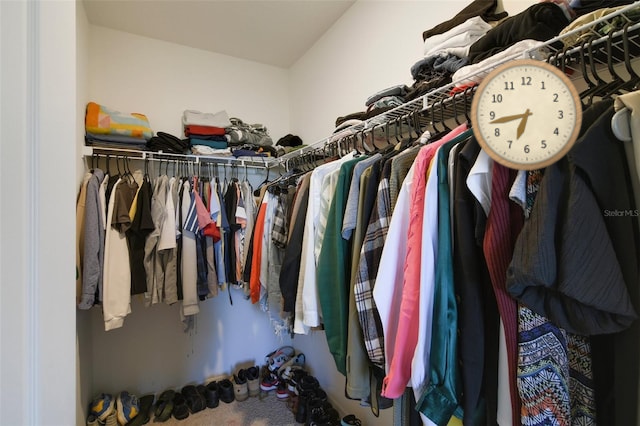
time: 6:43
